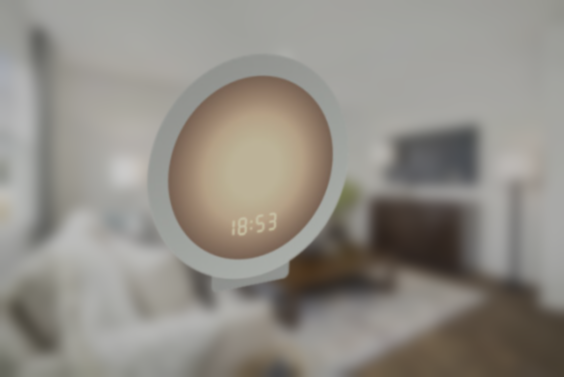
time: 18:53
